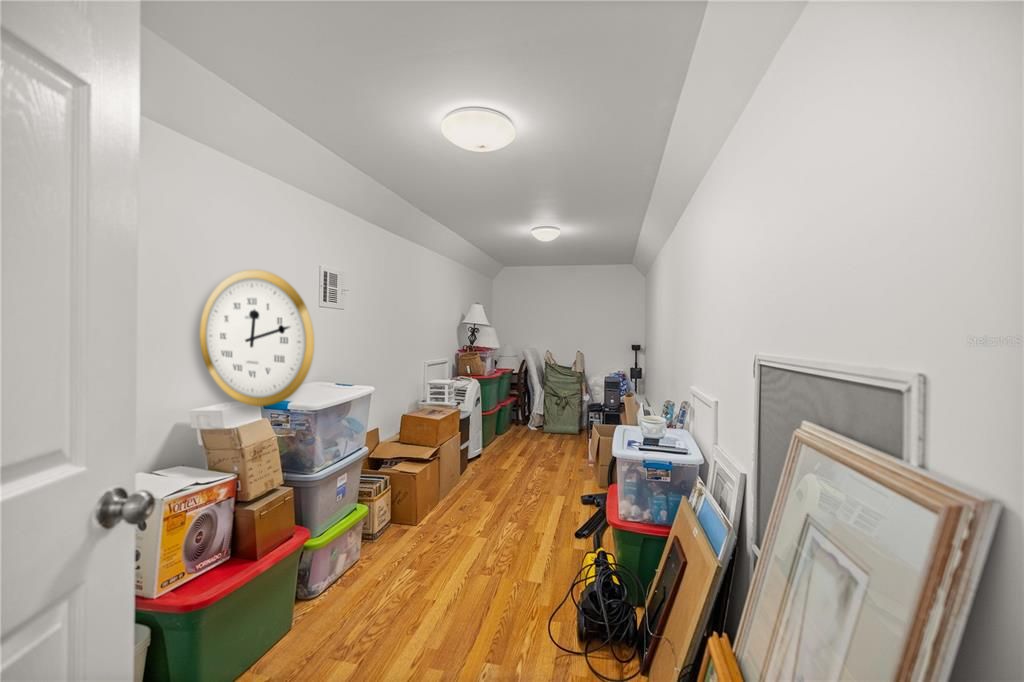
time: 12:12
